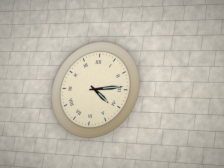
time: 4:14
